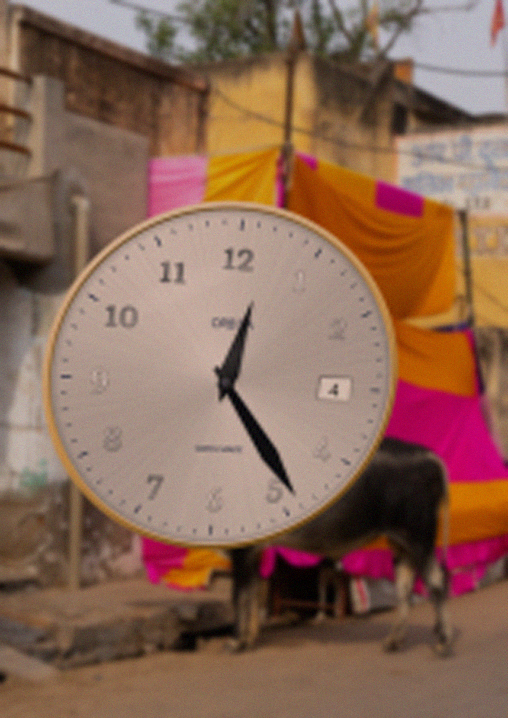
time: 12:24
